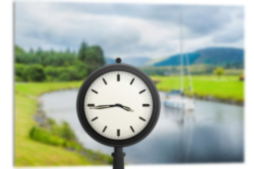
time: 3:44
